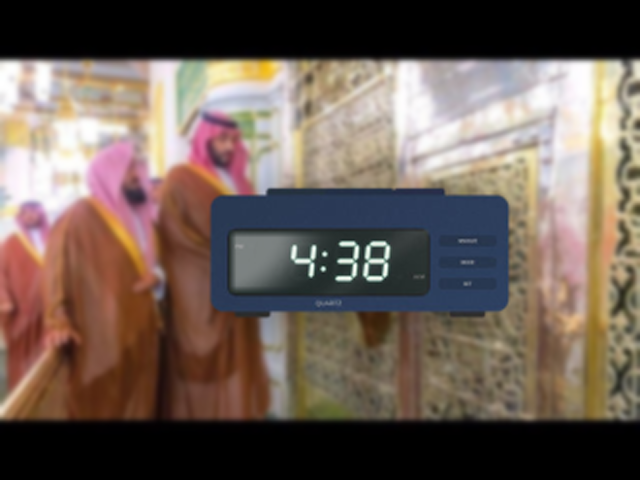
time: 4:38
